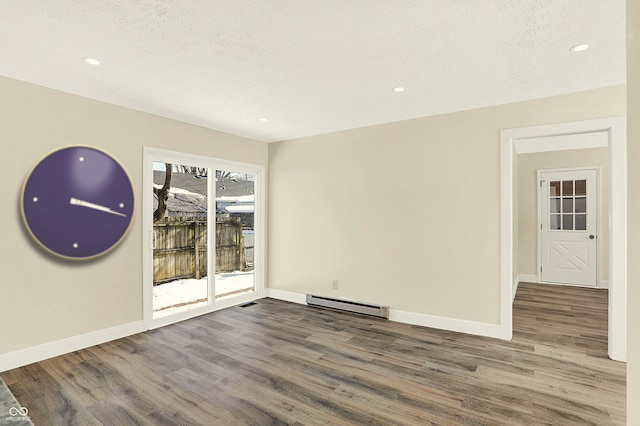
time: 3:17
